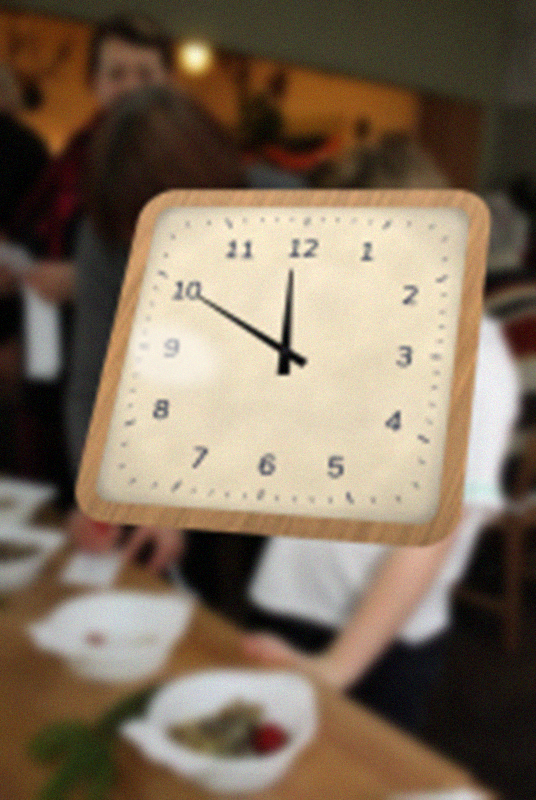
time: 11:50
